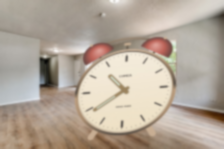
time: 10:39
